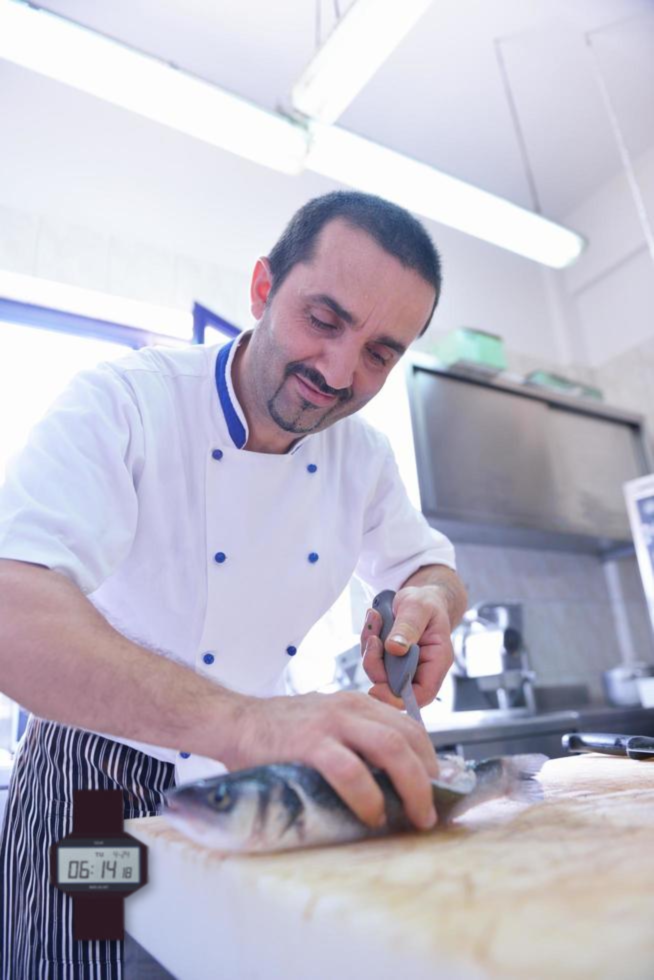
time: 6:14:18
